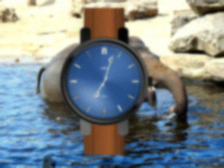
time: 7:03
